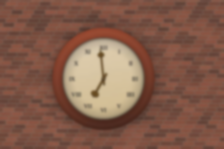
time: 6:59
